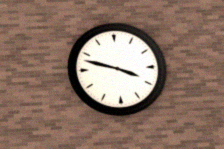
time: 3:48
